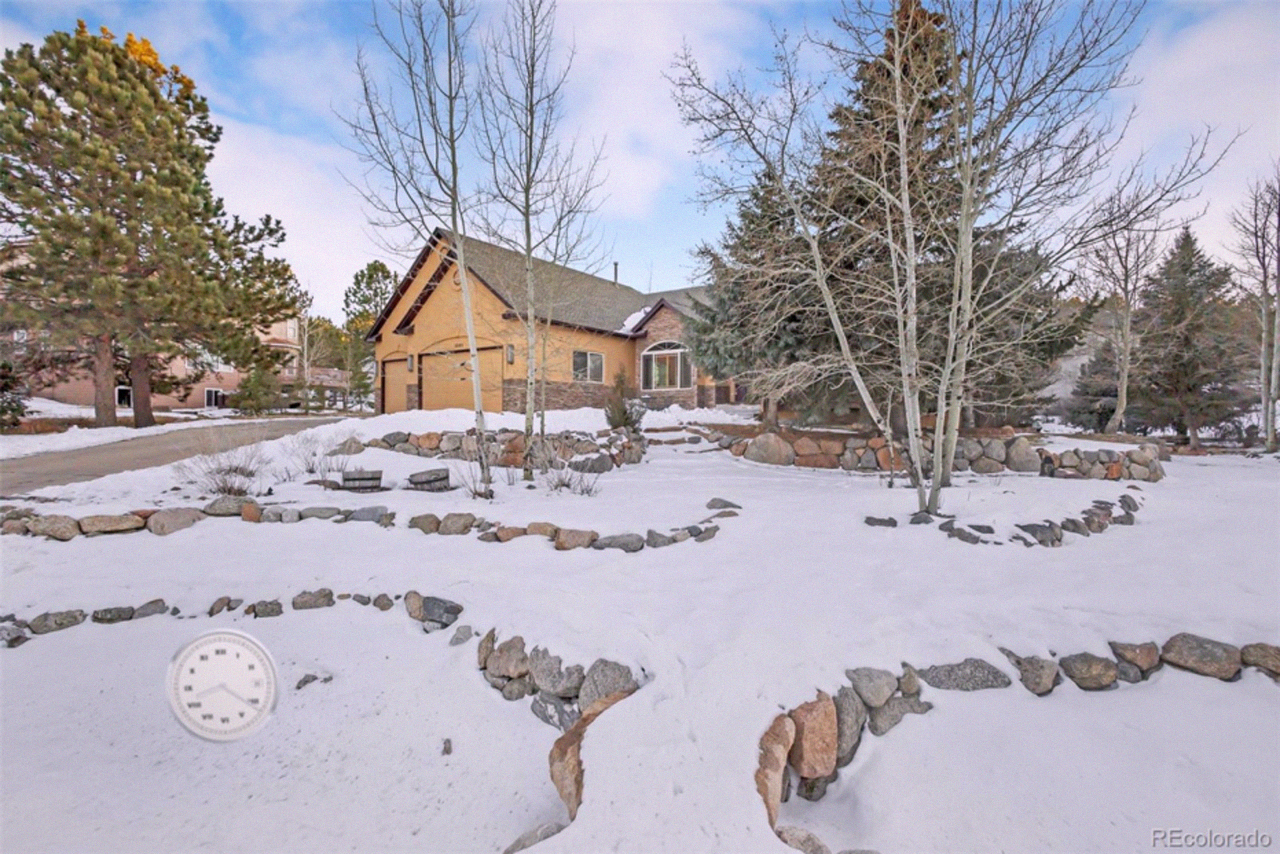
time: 8:21
